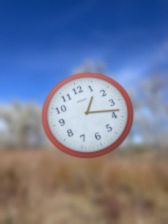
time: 1:18
